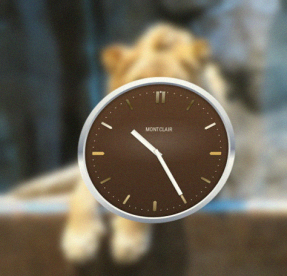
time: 10:25
